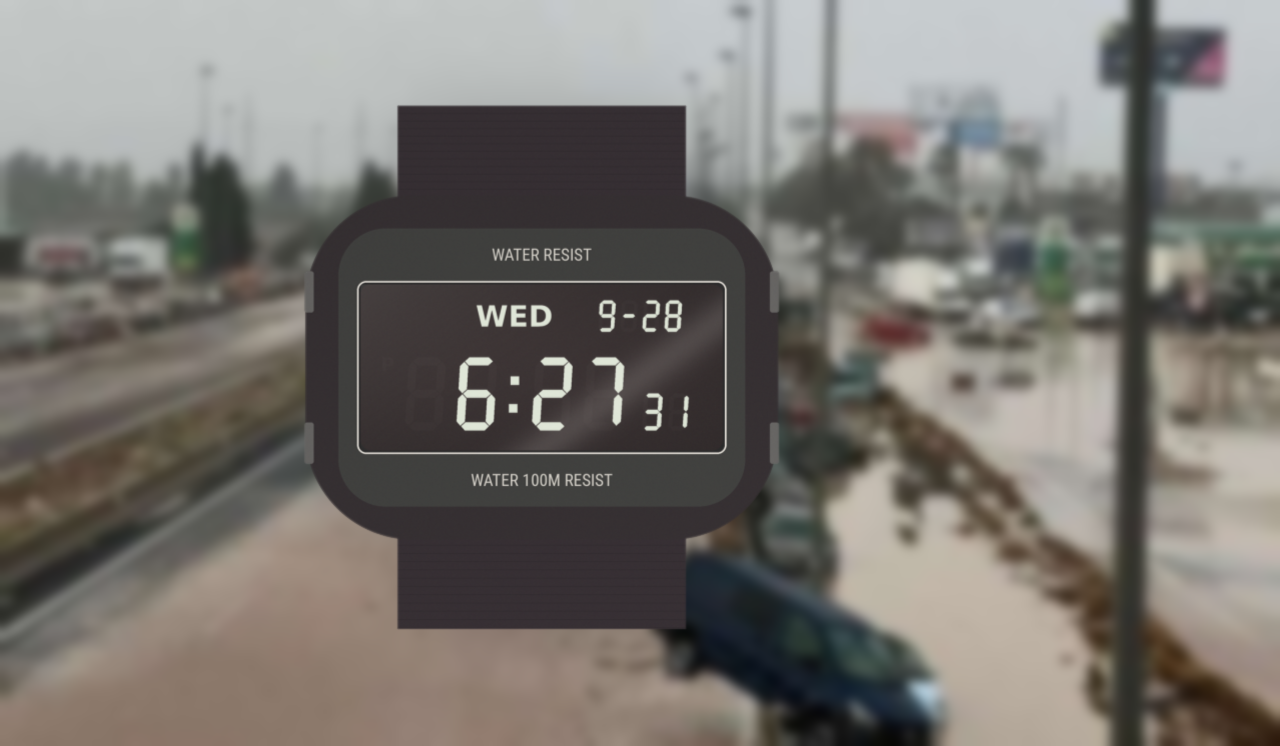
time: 6:27:31
